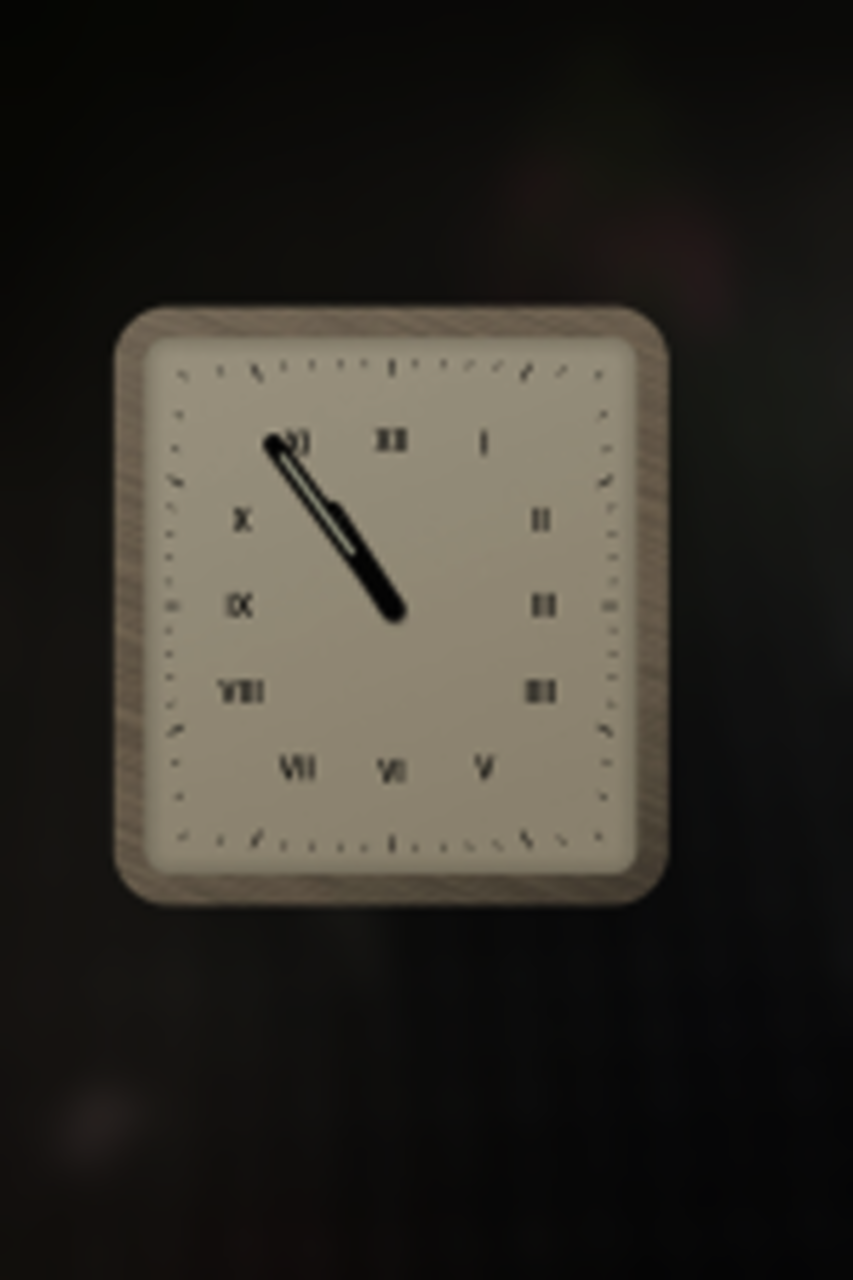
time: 10:54
